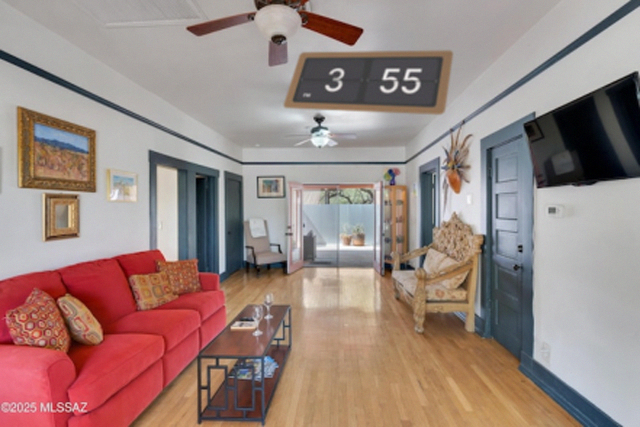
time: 3:55
